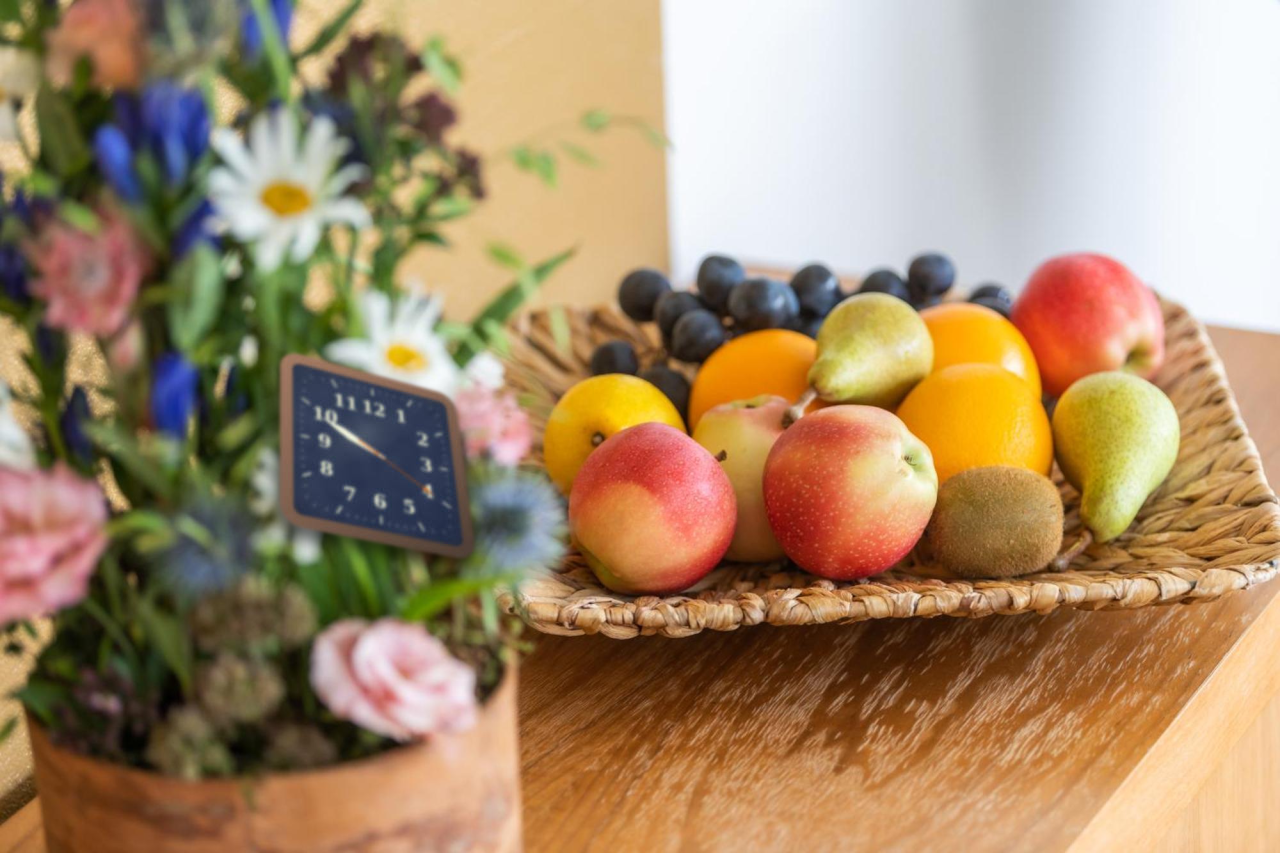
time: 9:49:20
